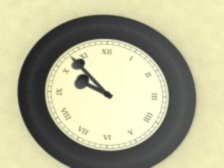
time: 9:53
